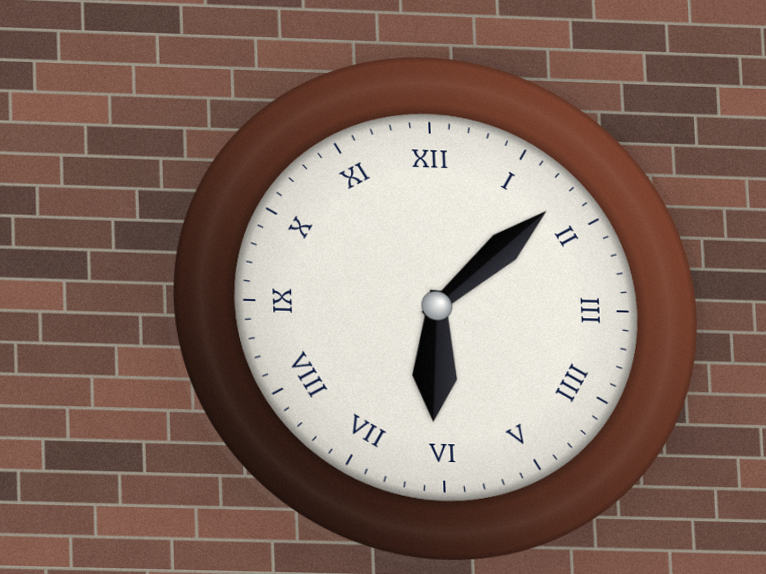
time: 6:08
